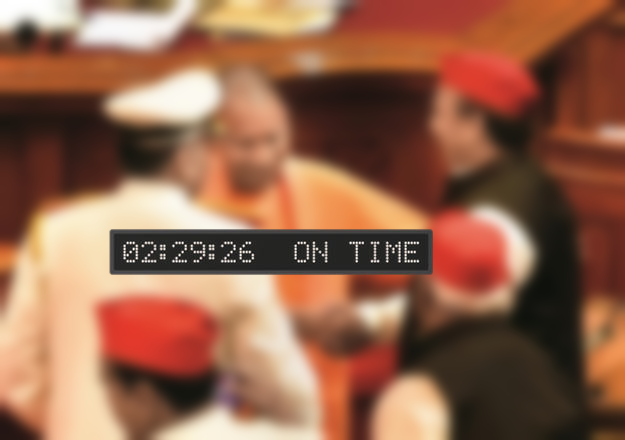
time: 2:29:26
